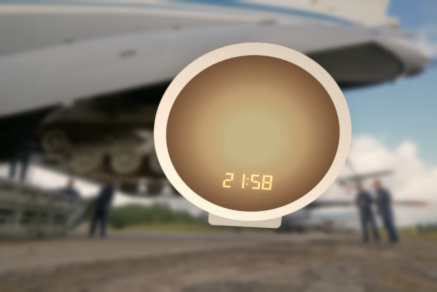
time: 21:58
